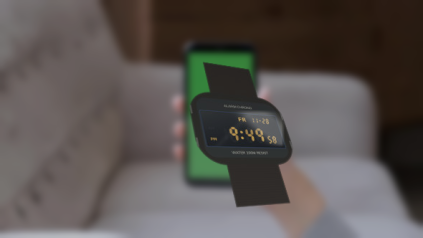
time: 9:49:58
